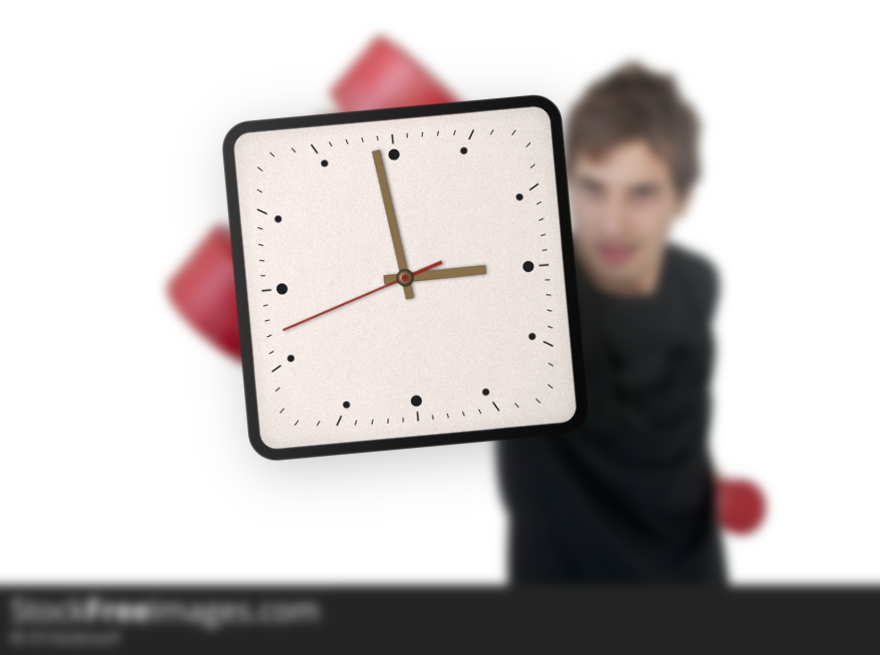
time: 2:58:42
